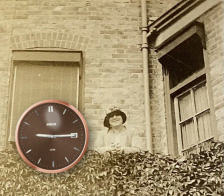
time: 9:15
